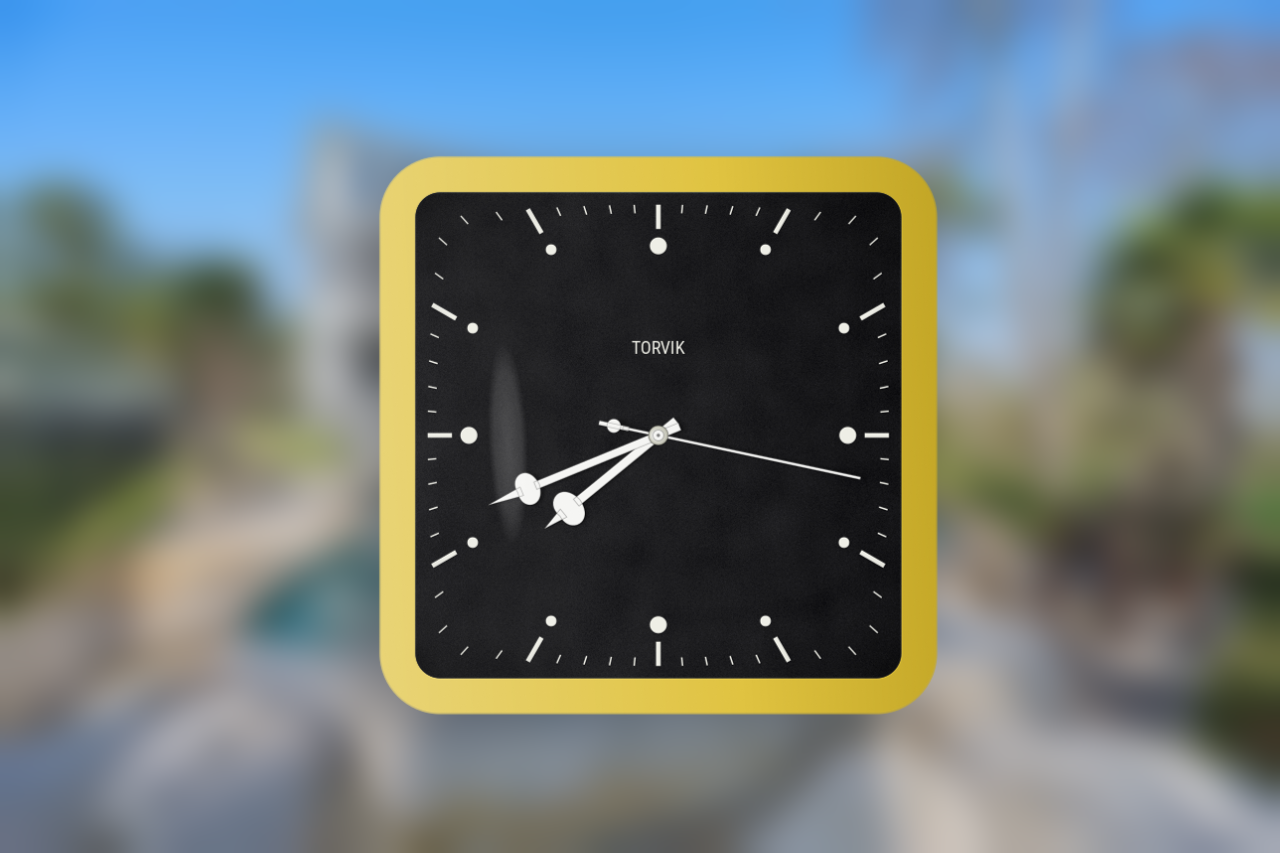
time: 7:41:17
